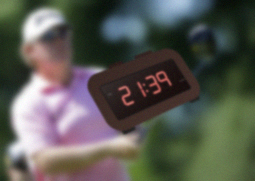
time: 21:39
